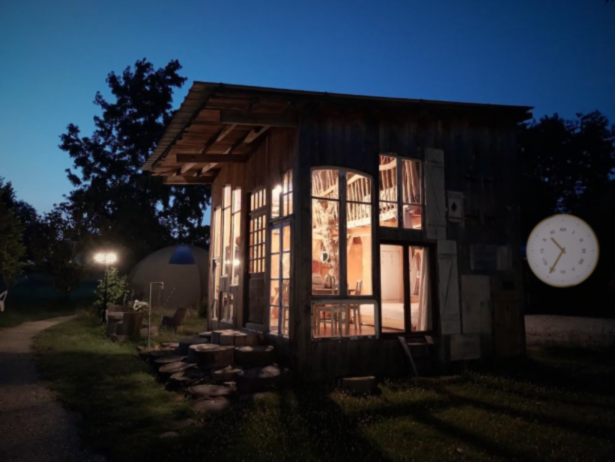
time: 10:35
